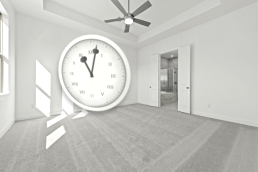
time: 11:02
